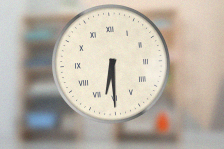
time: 6:30
